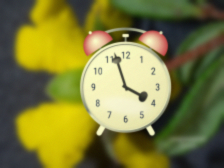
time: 3:57
